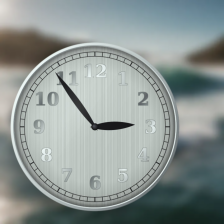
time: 2:54
